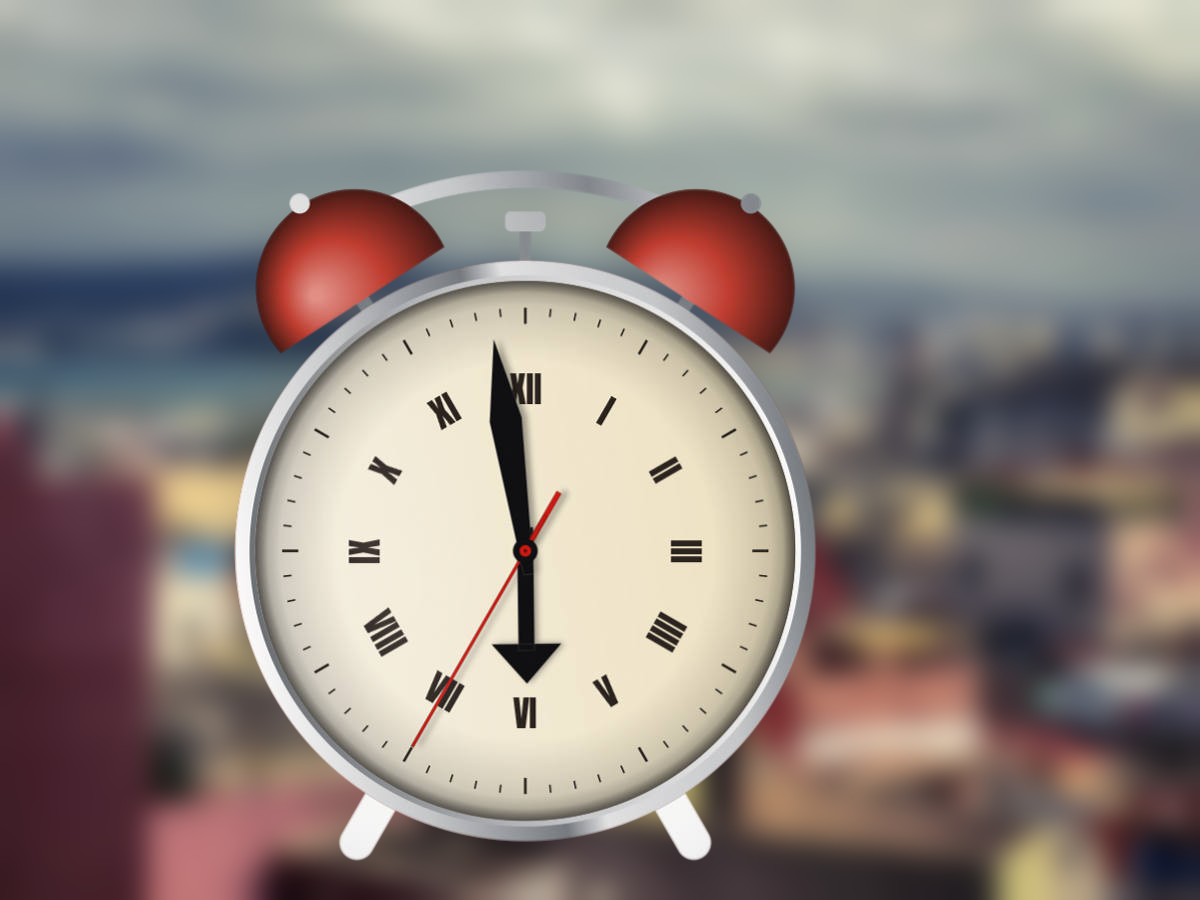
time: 5:58:35
